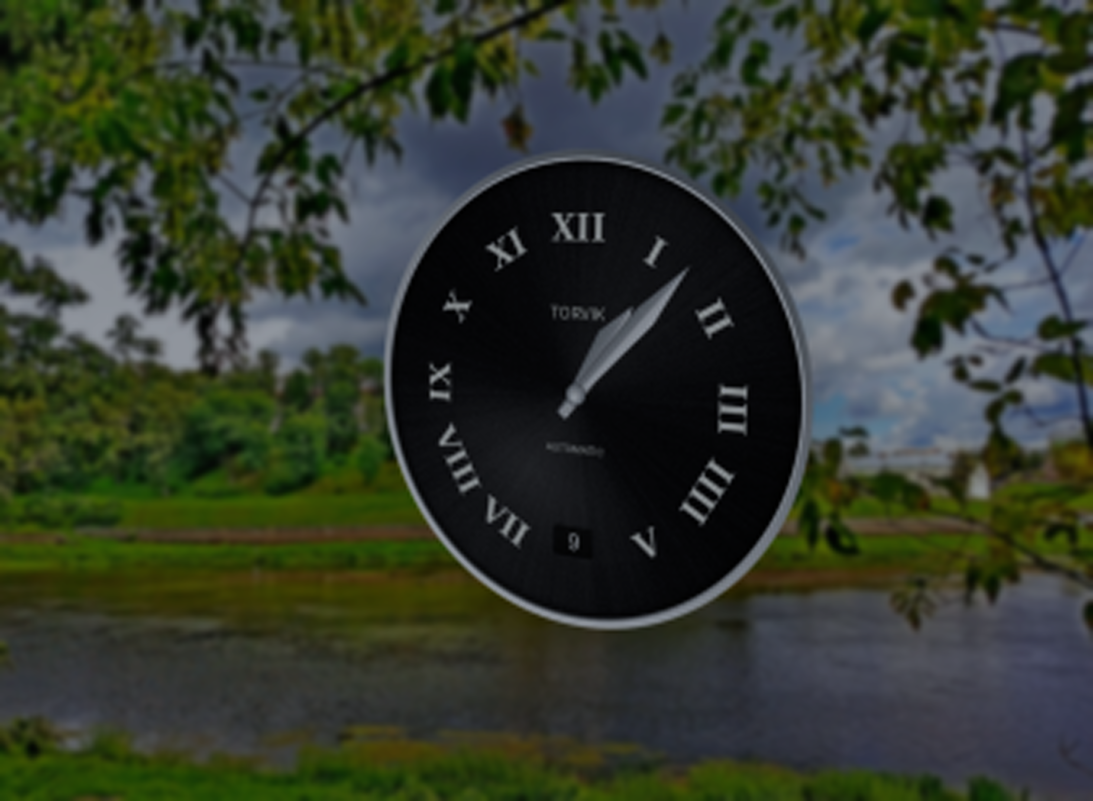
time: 1:07
